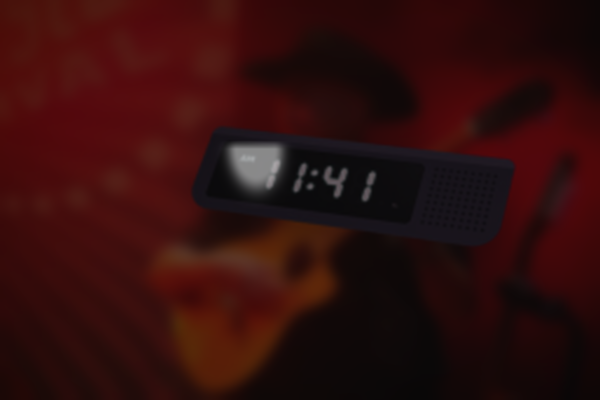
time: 11:41
